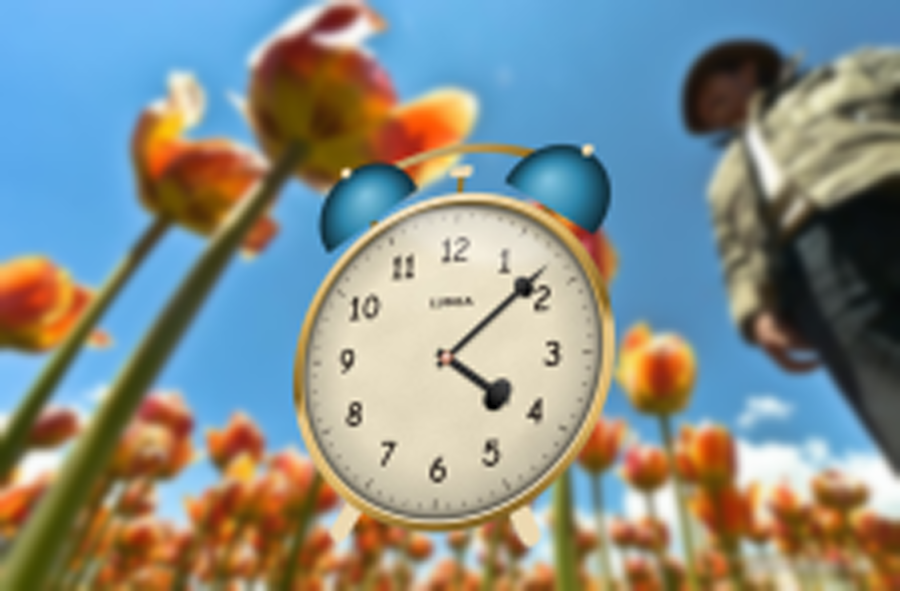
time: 4:08
